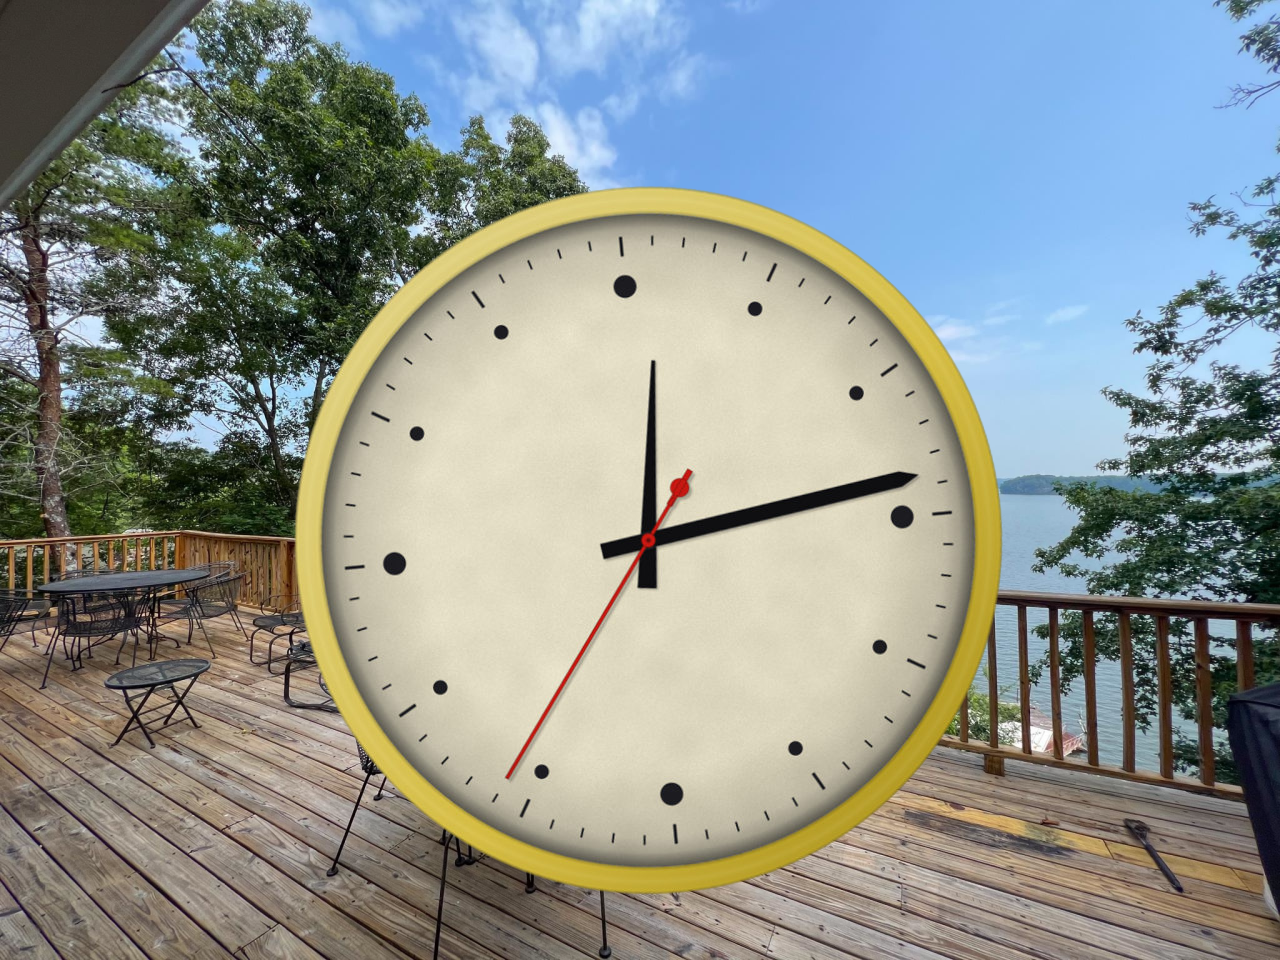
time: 12:13:36
